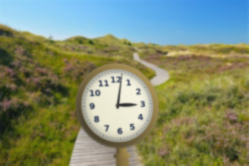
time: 3:02
